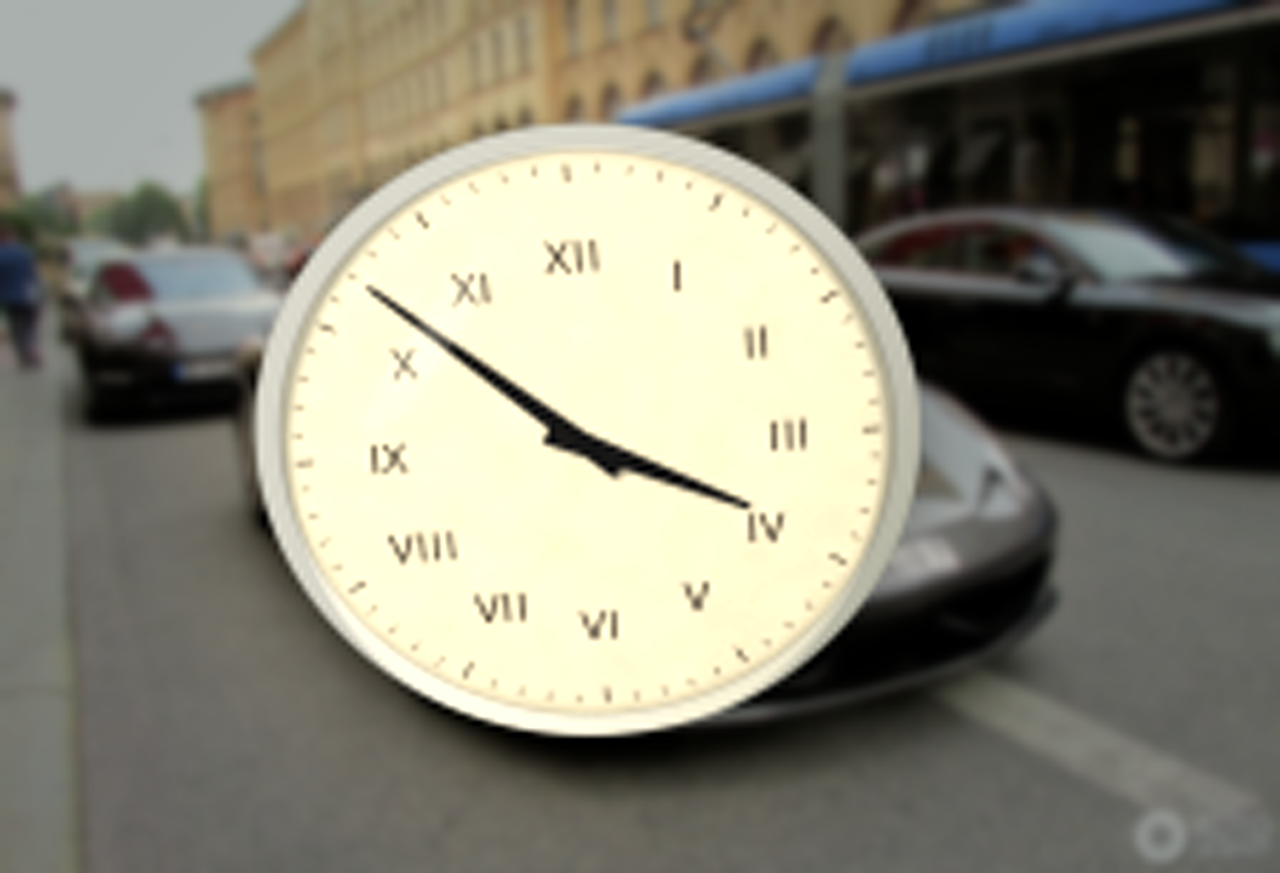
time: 3:52
